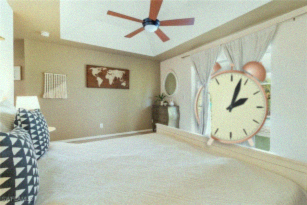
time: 2:03
